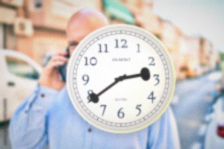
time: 2:39
